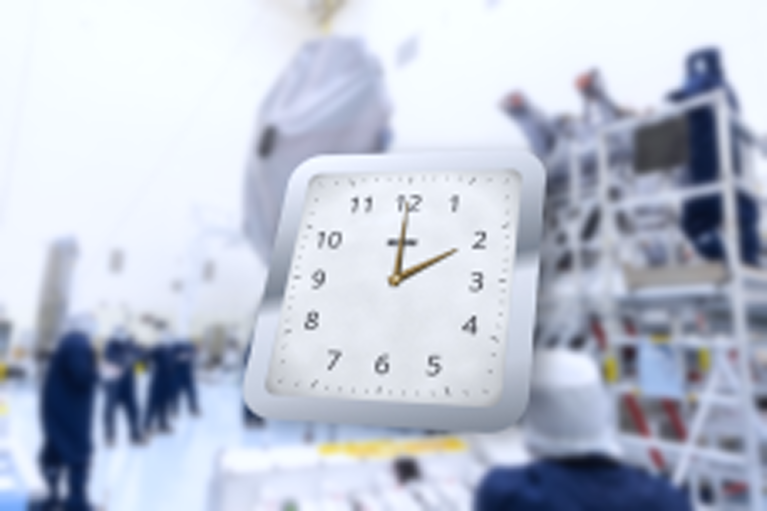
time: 2:00
